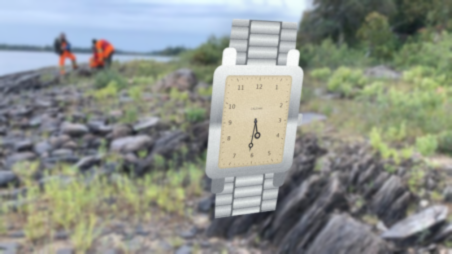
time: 5:31
